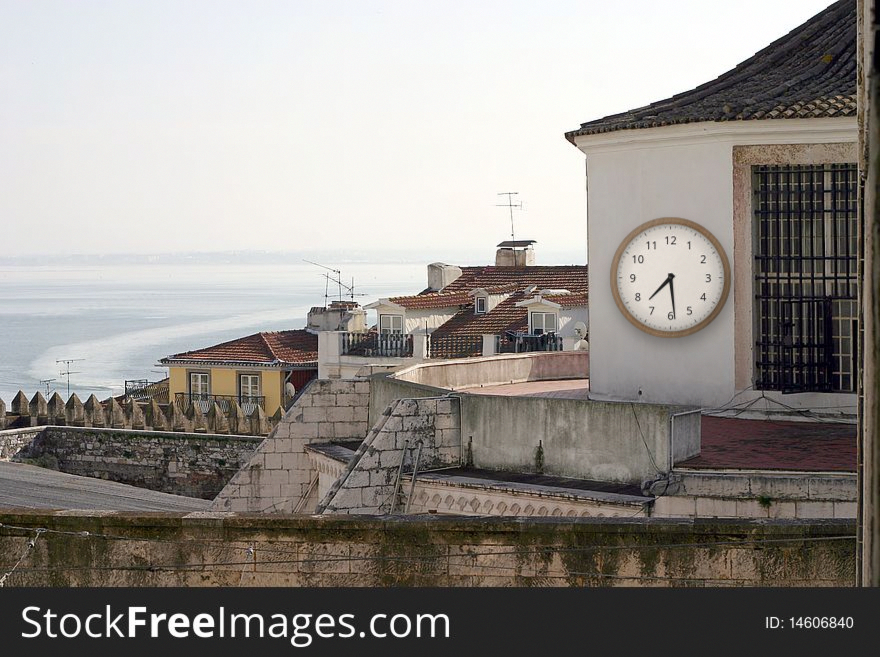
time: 7:29
